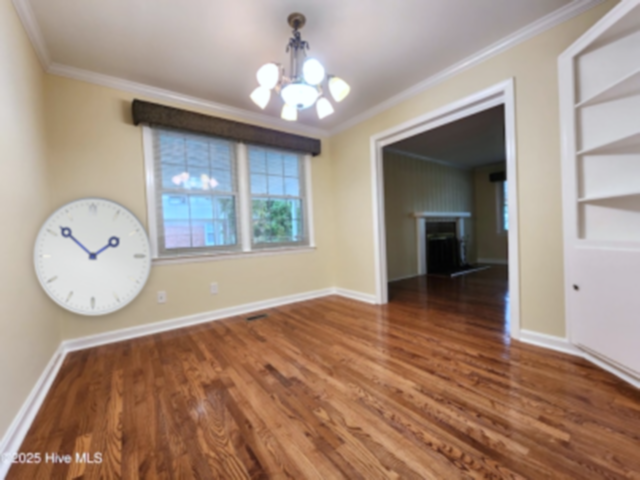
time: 1:52
